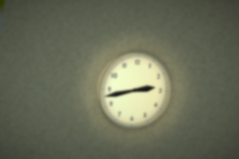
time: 2:43
